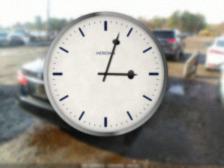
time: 3:03
